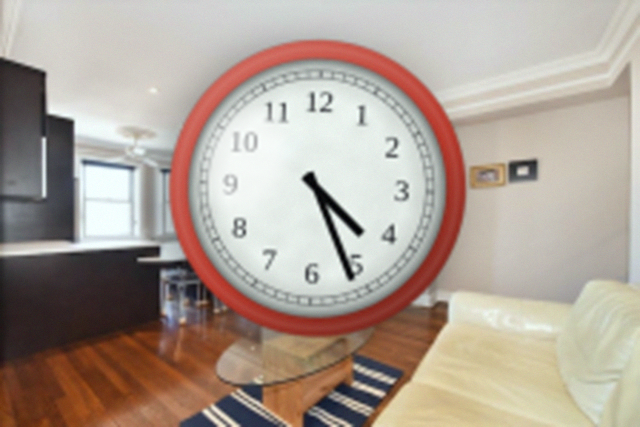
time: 4:26
